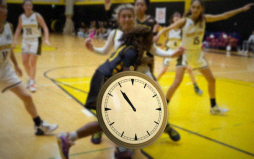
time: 10:54
